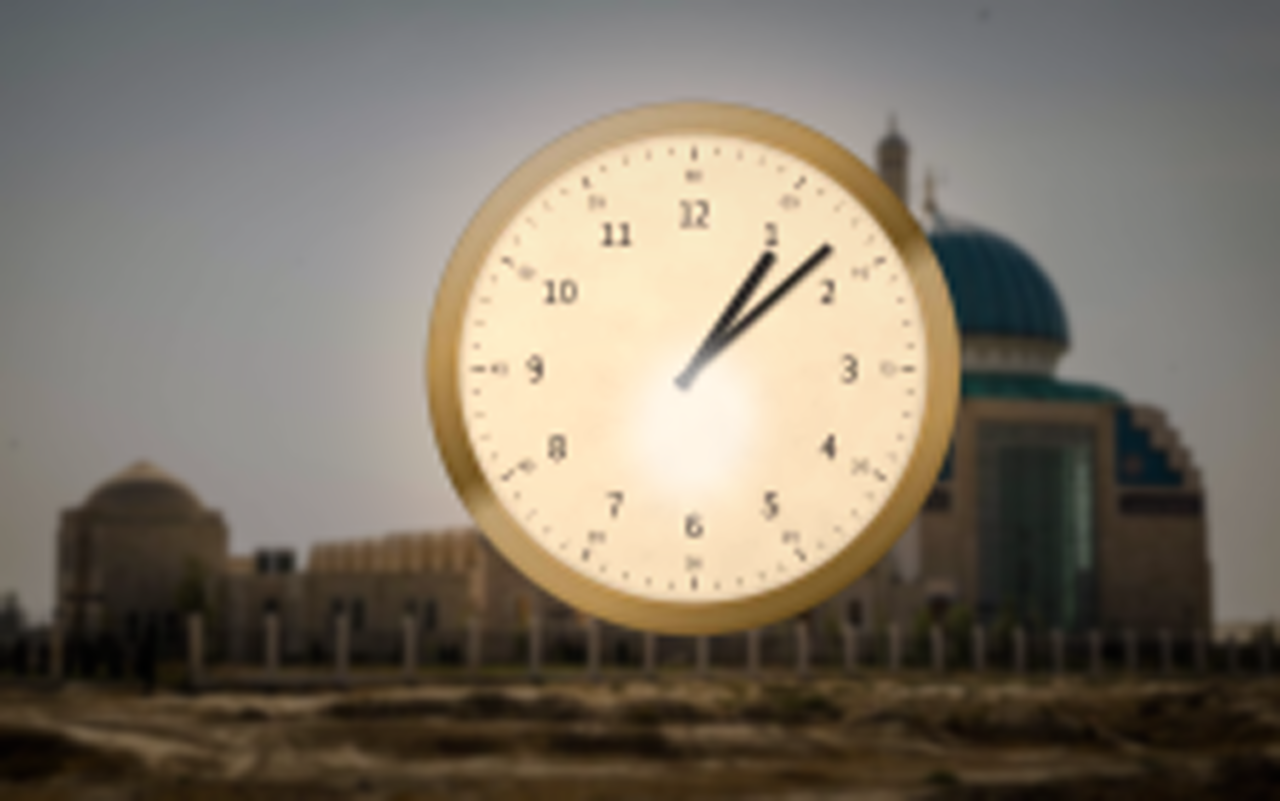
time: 1:08
